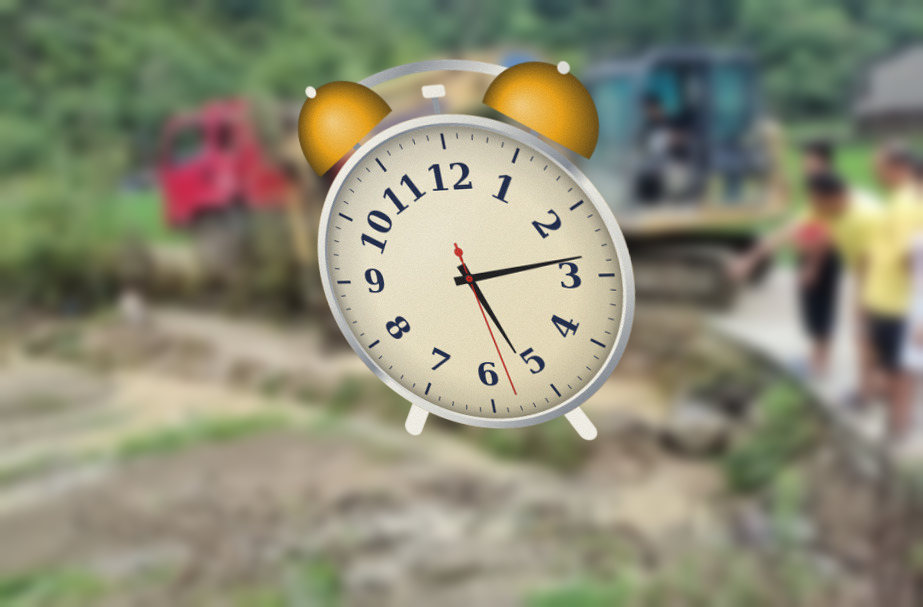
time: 5:13:28
